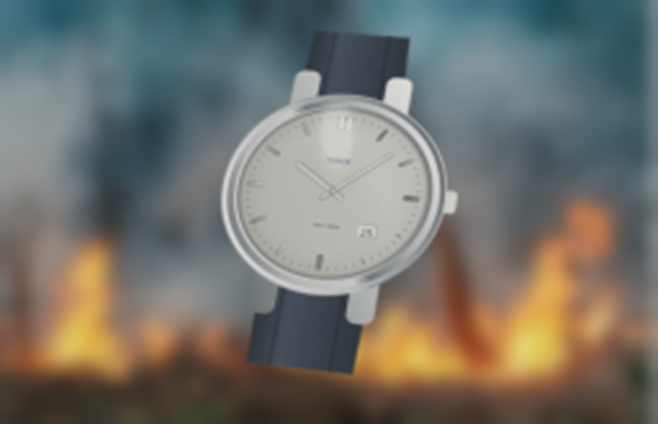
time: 10:08
